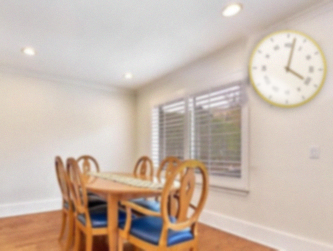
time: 4:02
